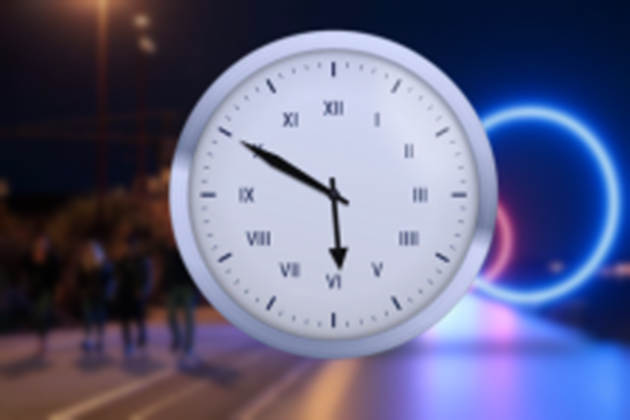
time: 5:50
